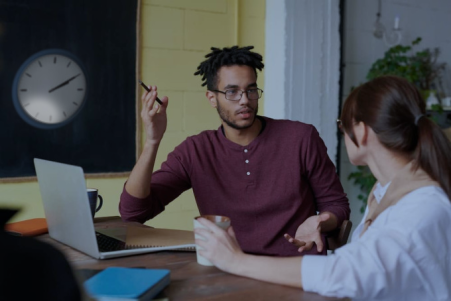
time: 2:10
